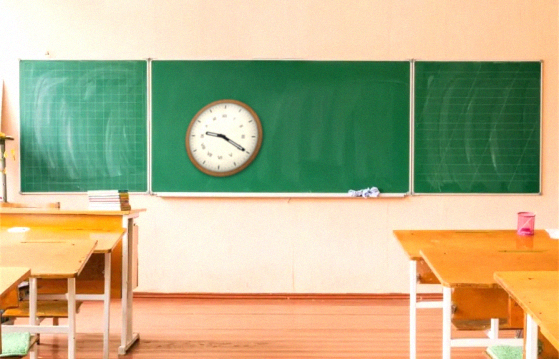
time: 9:20
